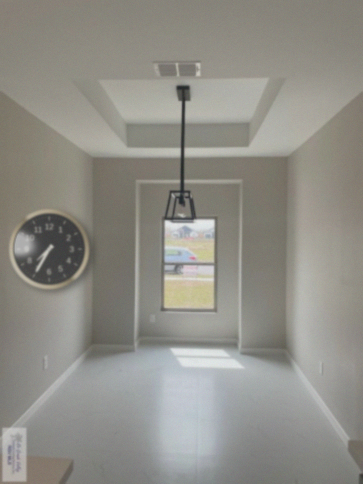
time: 7:35
